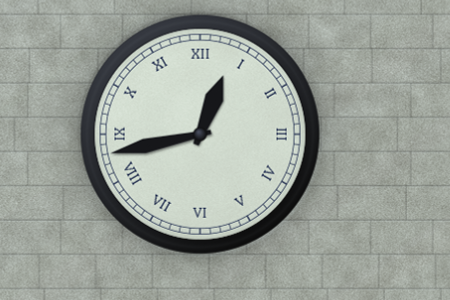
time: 12:43
